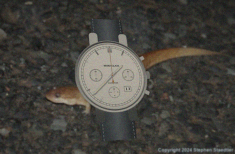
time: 1:38
